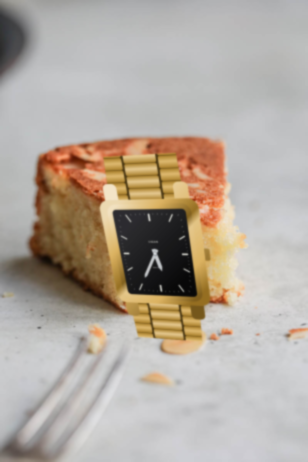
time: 5:35
